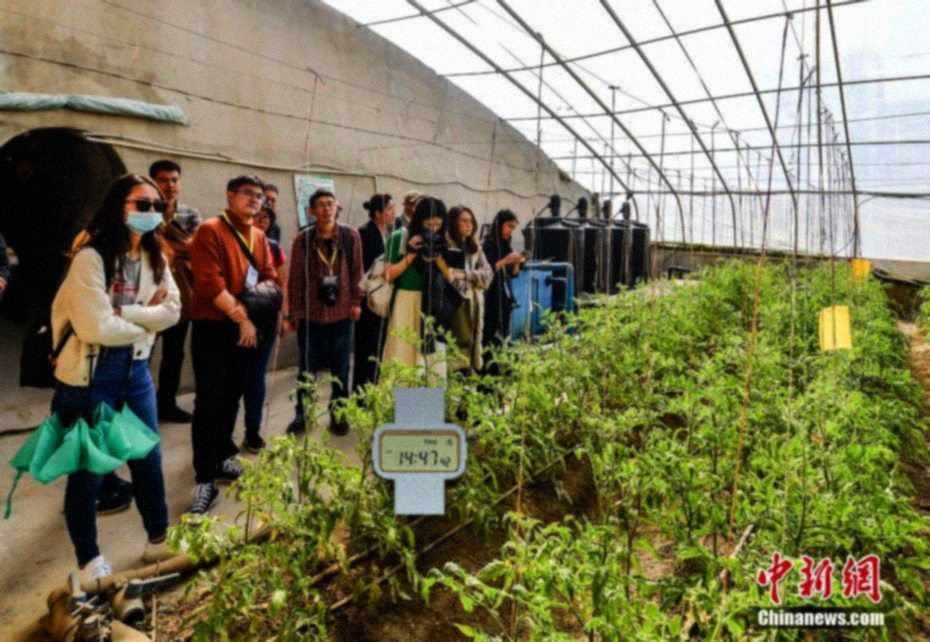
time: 14:47
